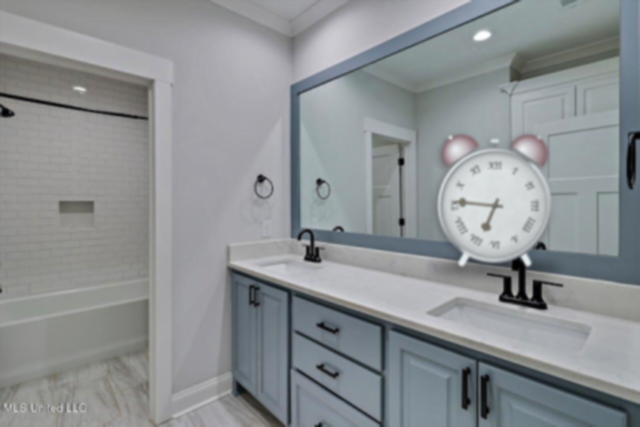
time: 6:46
